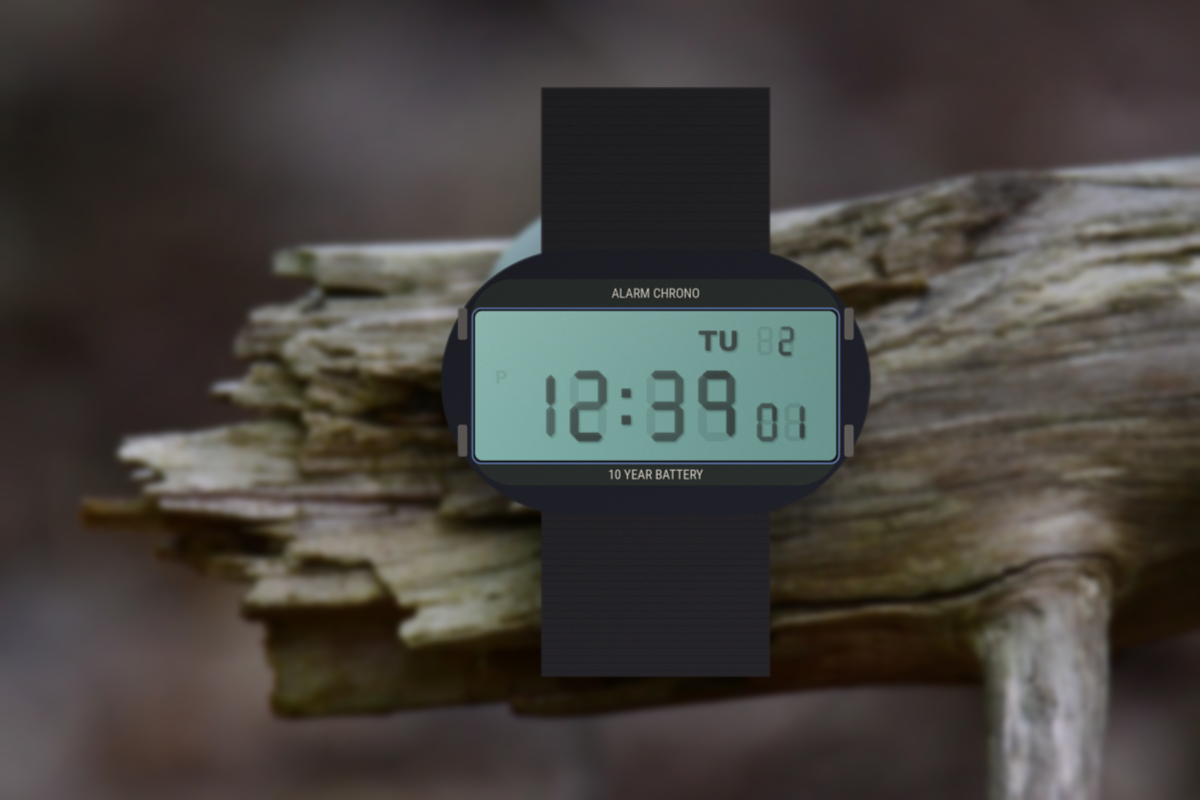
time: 12:39:01
